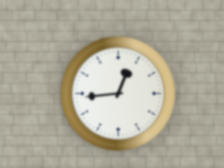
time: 12:44
